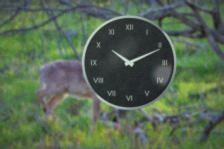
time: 10:11
